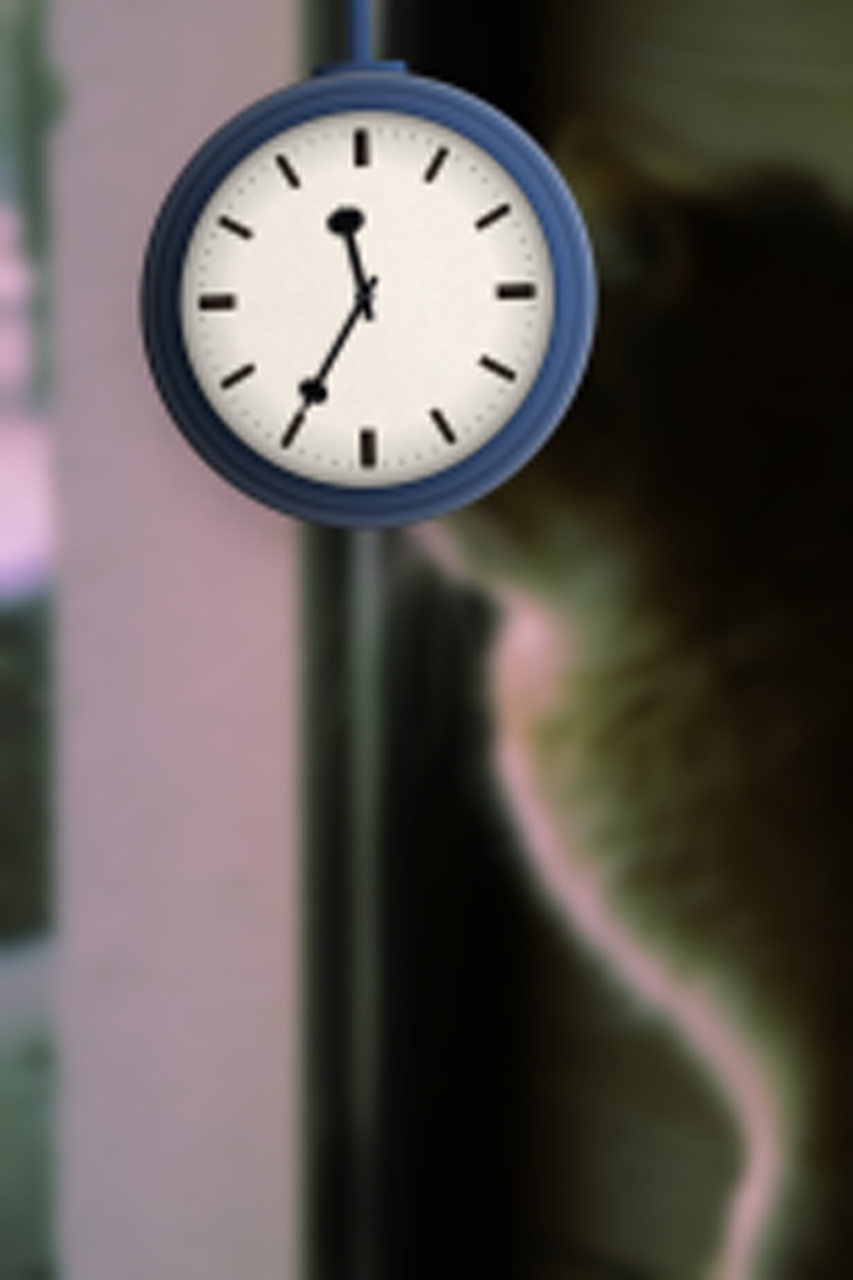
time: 11:35
